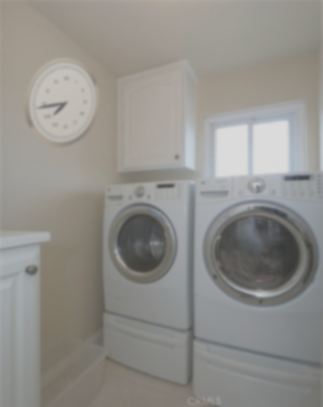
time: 7:44
